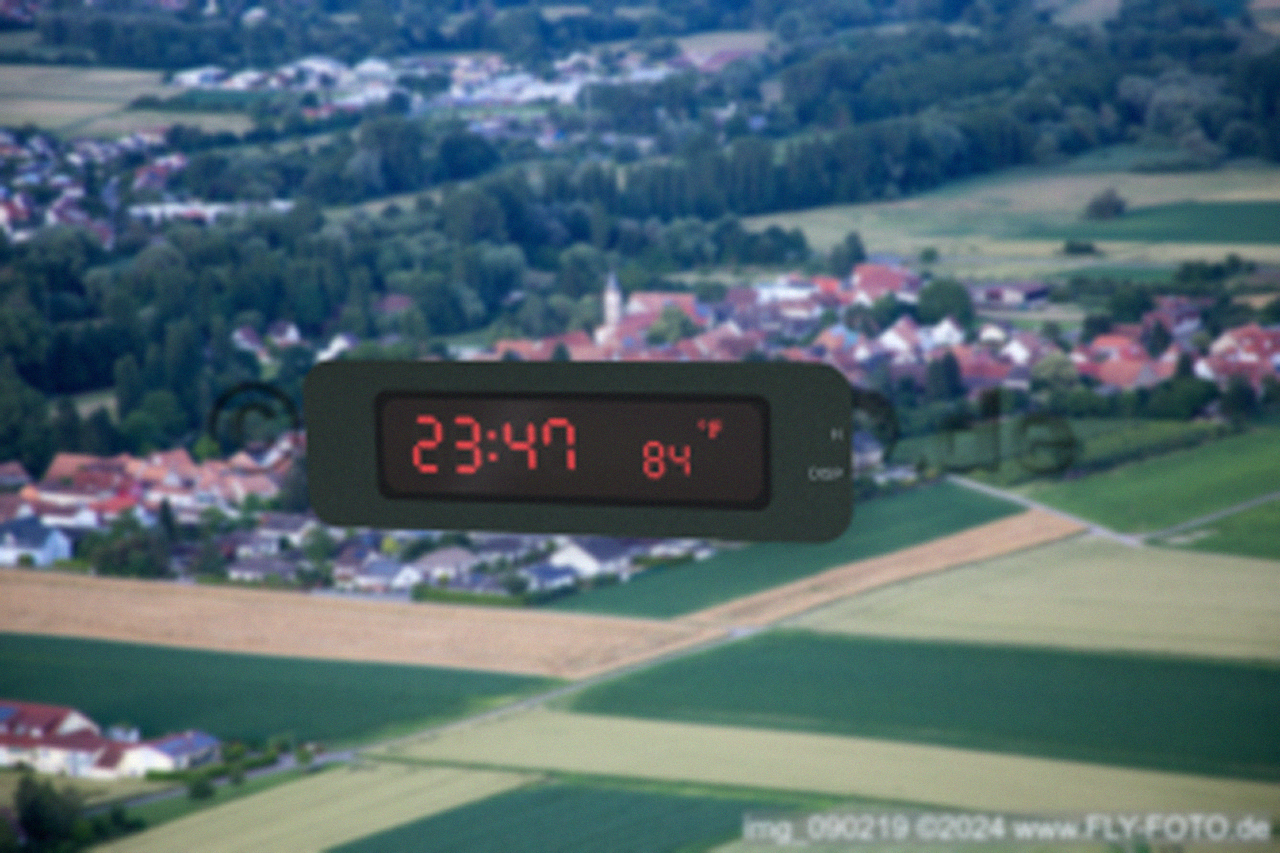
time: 23:47
